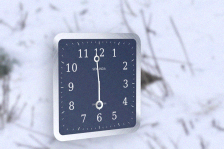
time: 5:59
